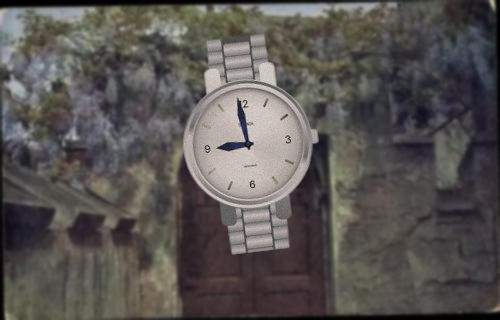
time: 8:59
